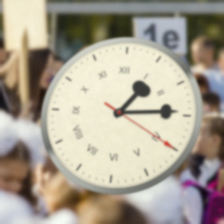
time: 1:14:20
